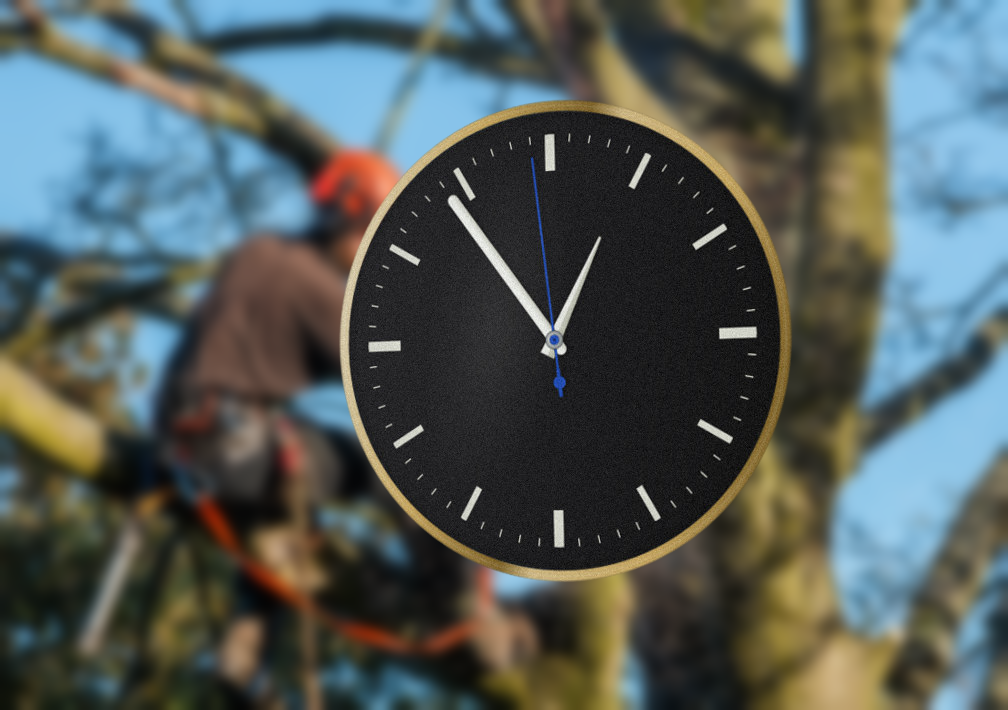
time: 12:53:59
